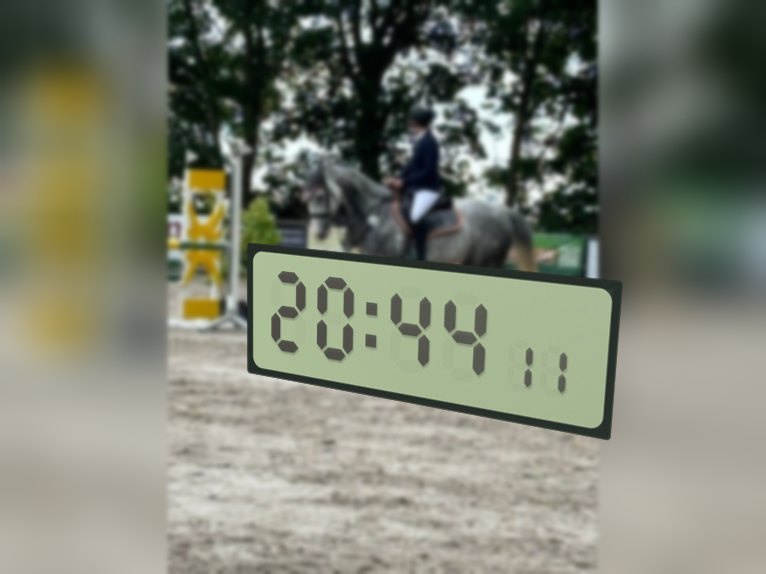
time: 20:44:11
